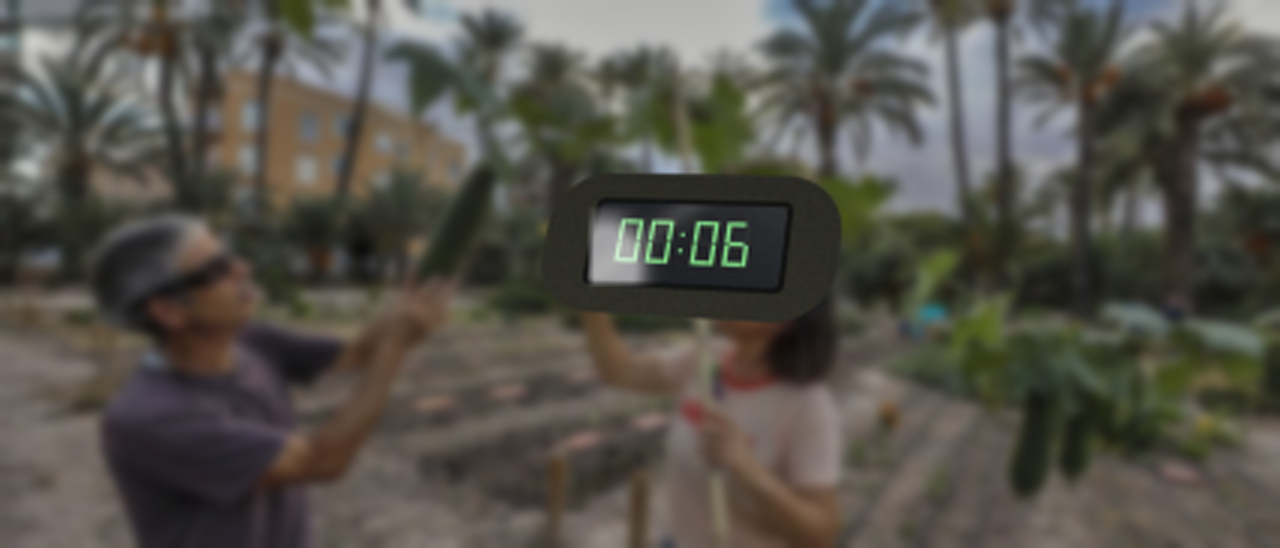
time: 0:06
